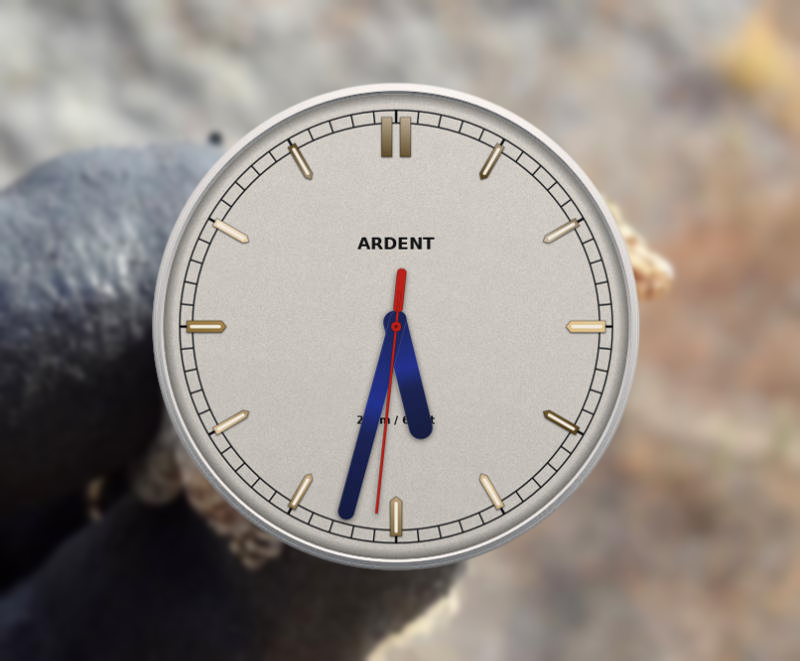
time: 5:32:31
